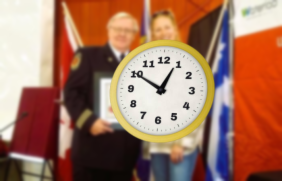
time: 12:50
